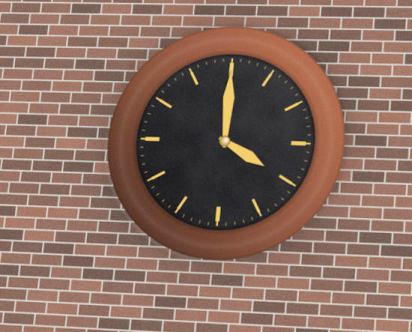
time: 4:00
